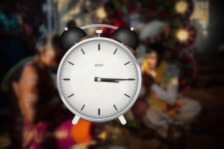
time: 3:15
